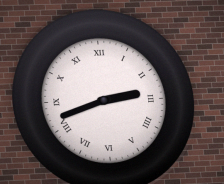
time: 2:42
